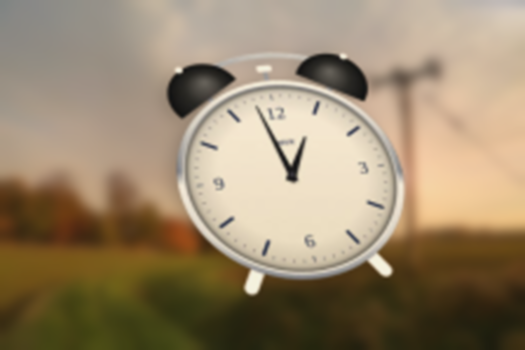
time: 12:58
